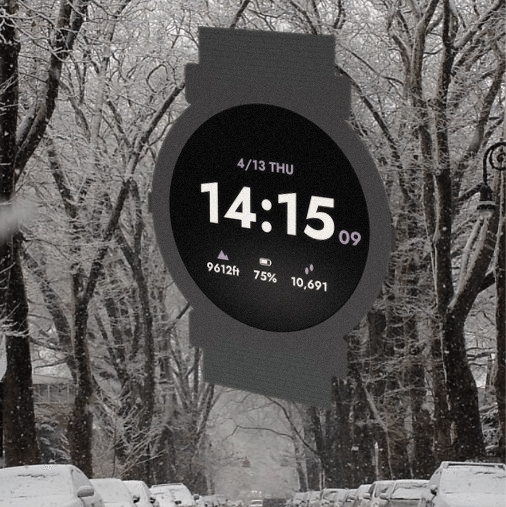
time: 14:15:09
